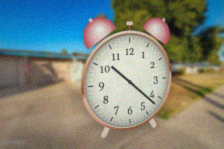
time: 10:22
